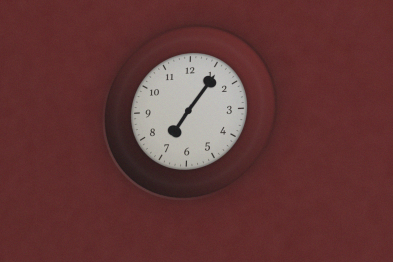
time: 7:06
